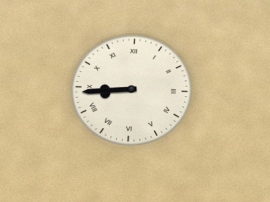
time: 8:44
